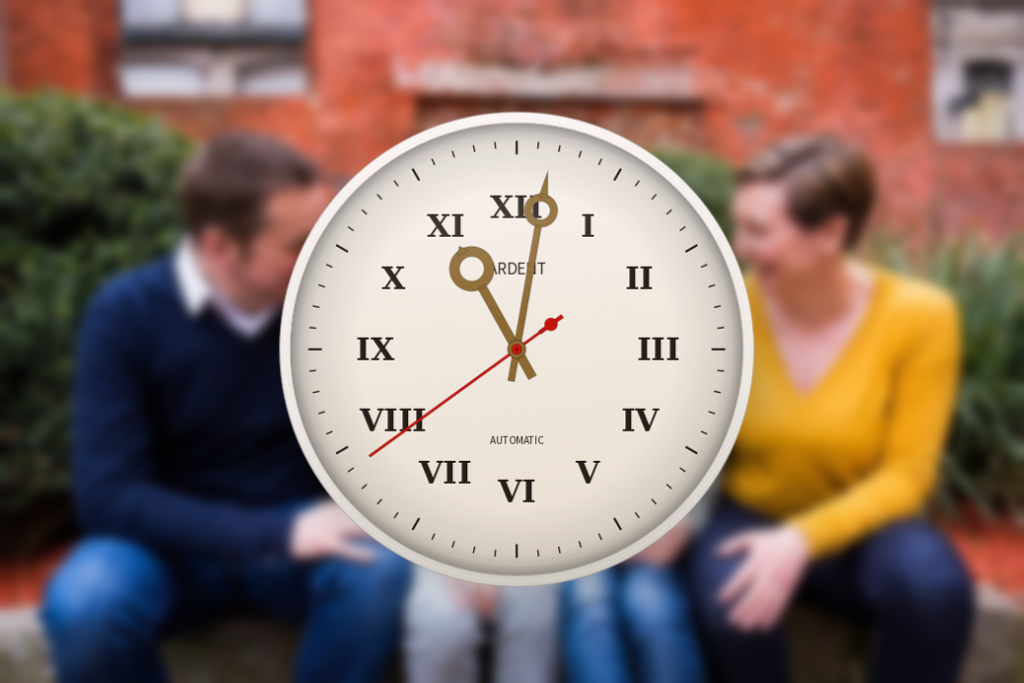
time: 11:01:39
